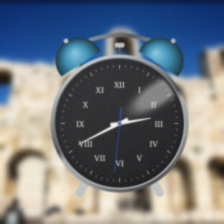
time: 2:40:31
